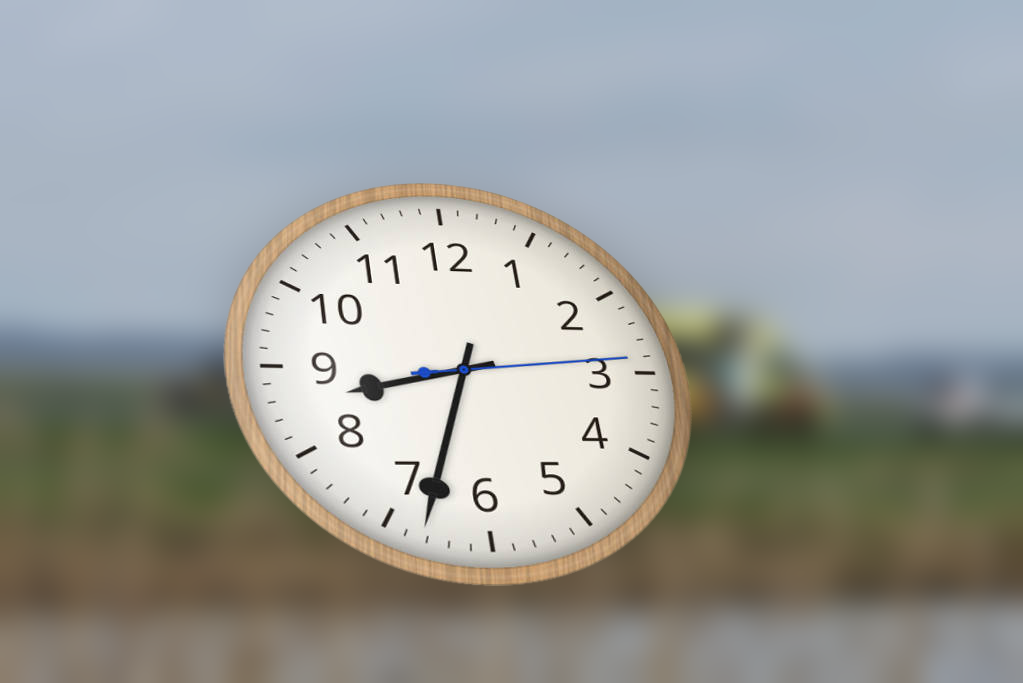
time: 8:33:14
